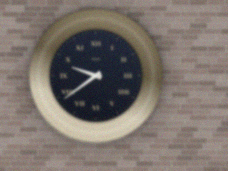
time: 9:39
